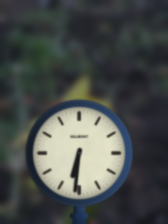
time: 6:31
